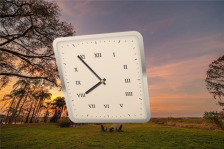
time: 7:54
